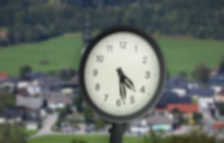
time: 4:28
